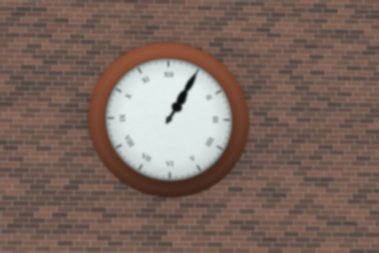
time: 1:05
